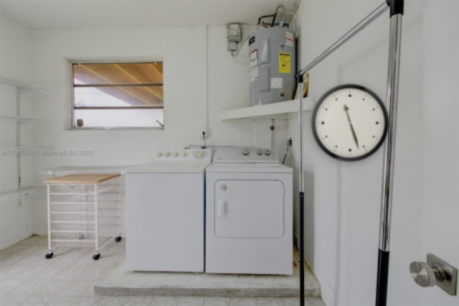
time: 11:27
